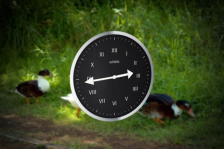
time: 2:44
